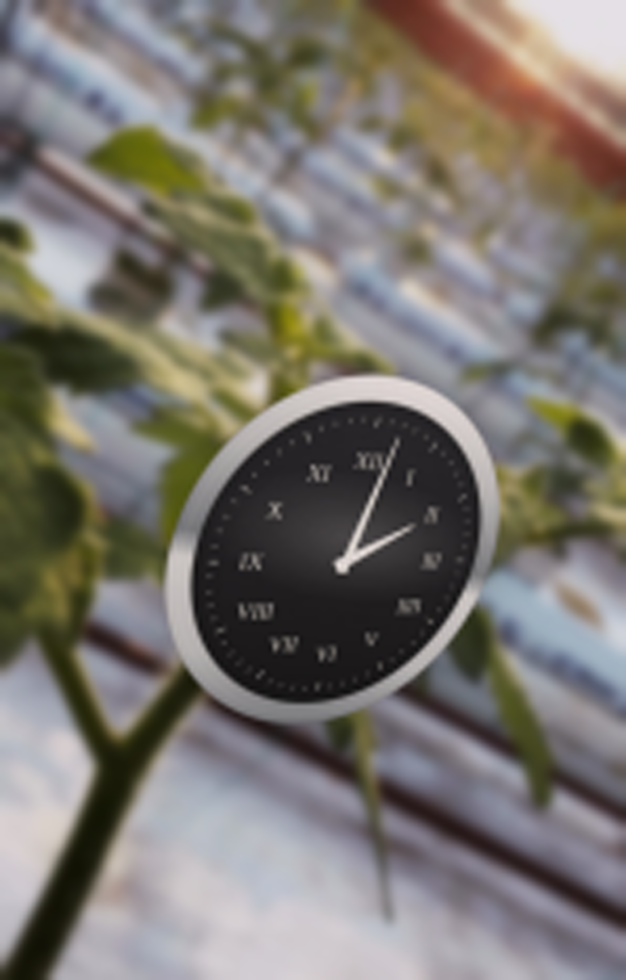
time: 2:02
